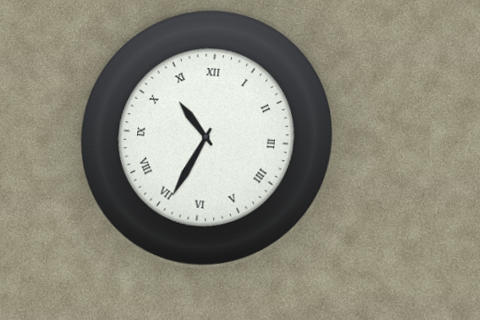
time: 10:34
